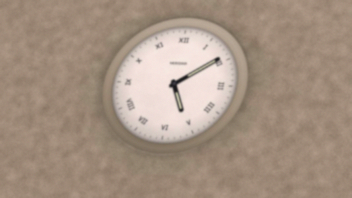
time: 5:09
